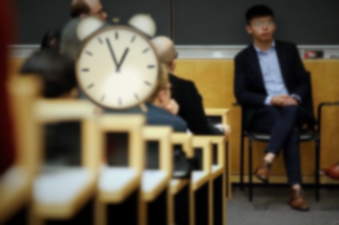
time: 12:57
